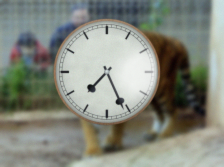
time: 7:26
